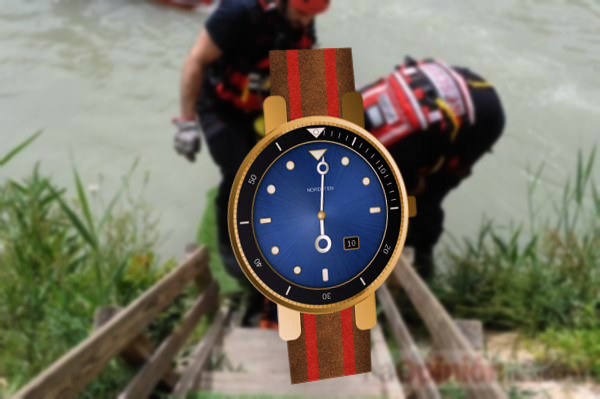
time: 6:01
